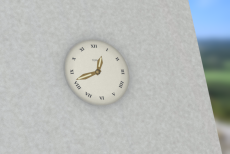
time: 12:42
